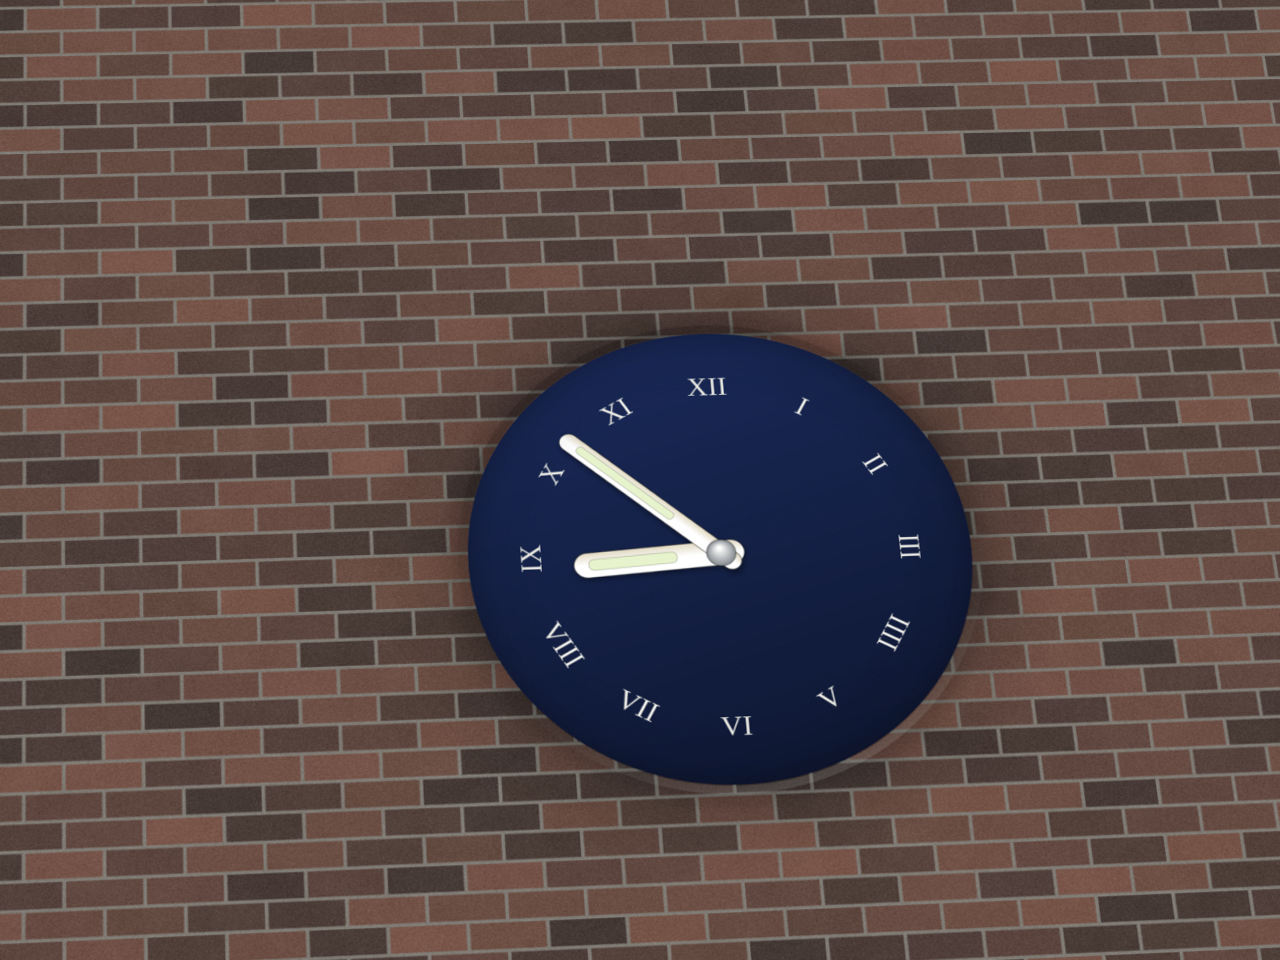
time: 8:52
